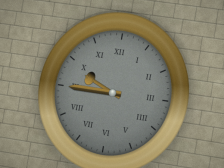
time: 9:45
